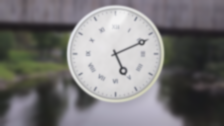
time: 5:11
